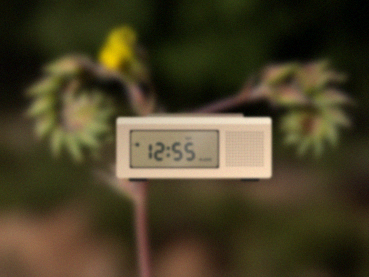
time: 12:55
